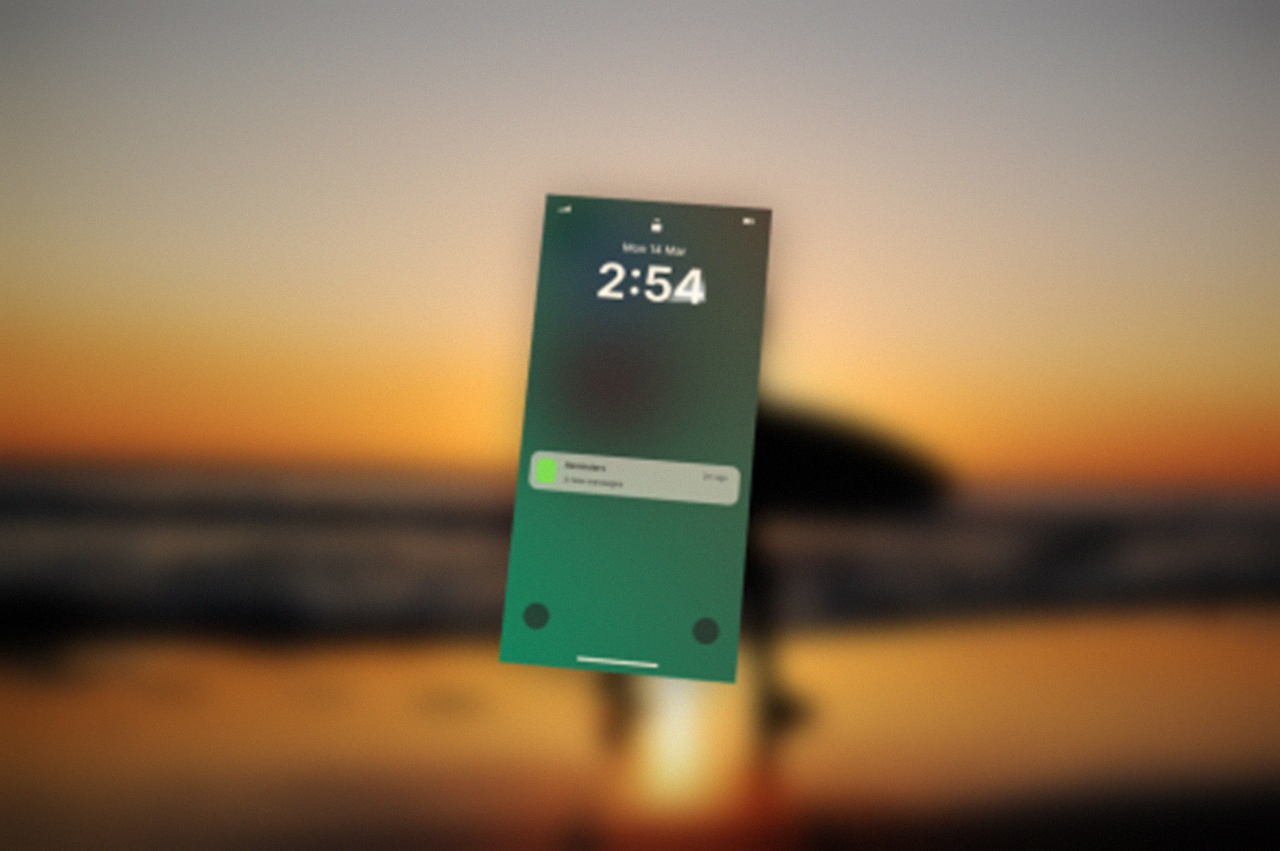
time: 2:54
